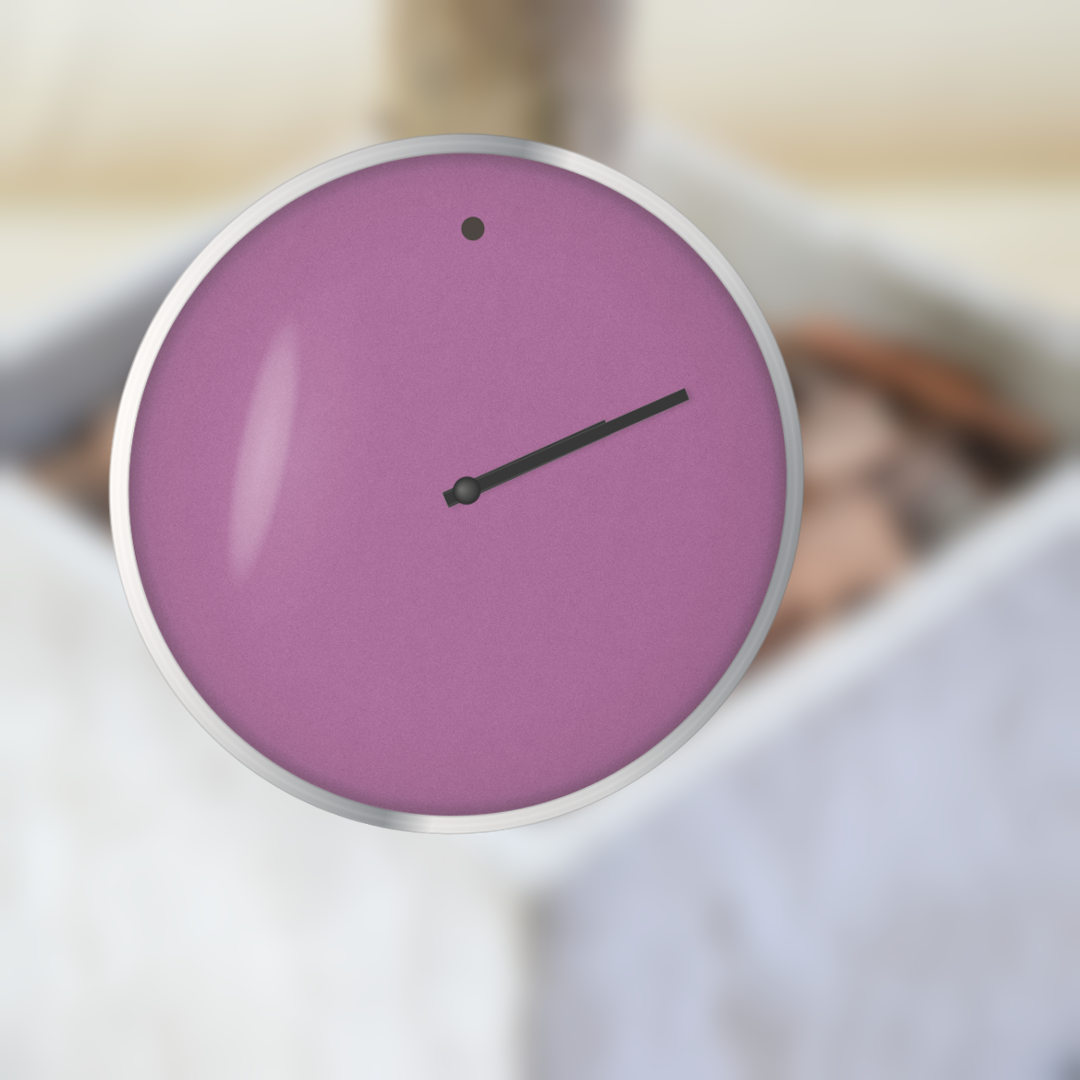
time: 2:11
